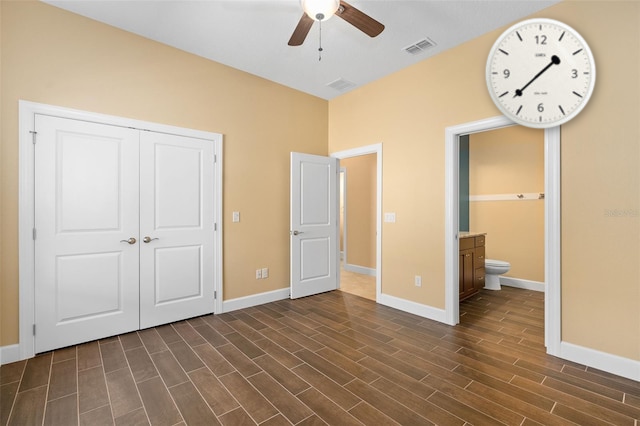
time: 1:38
